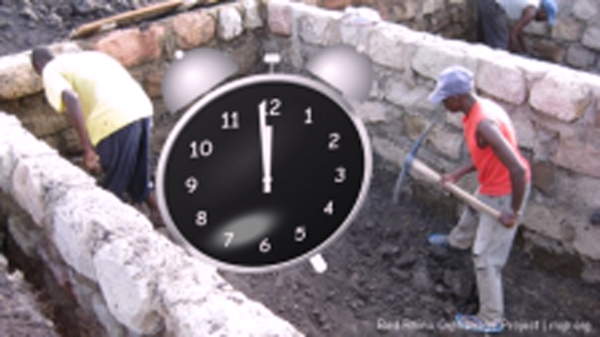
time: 11:59
